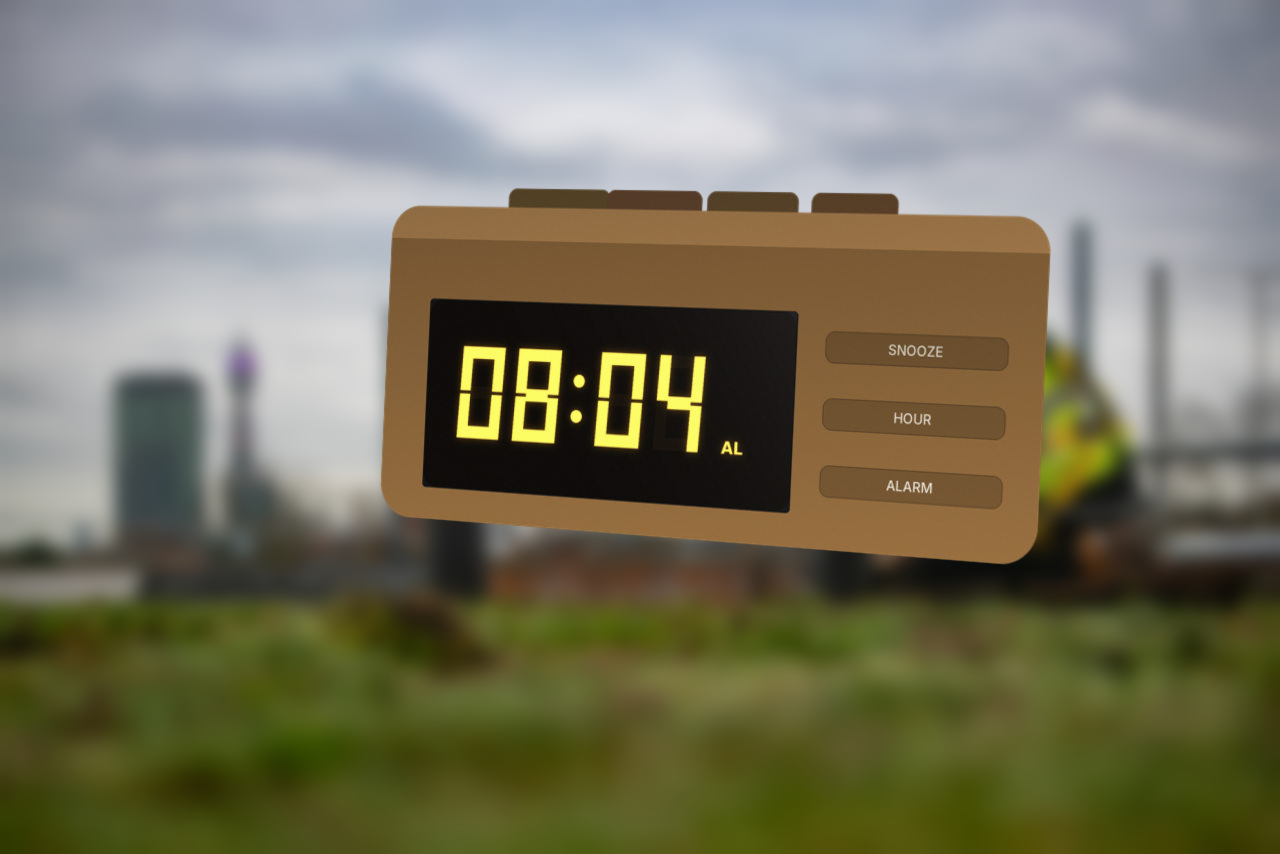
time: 8:04
